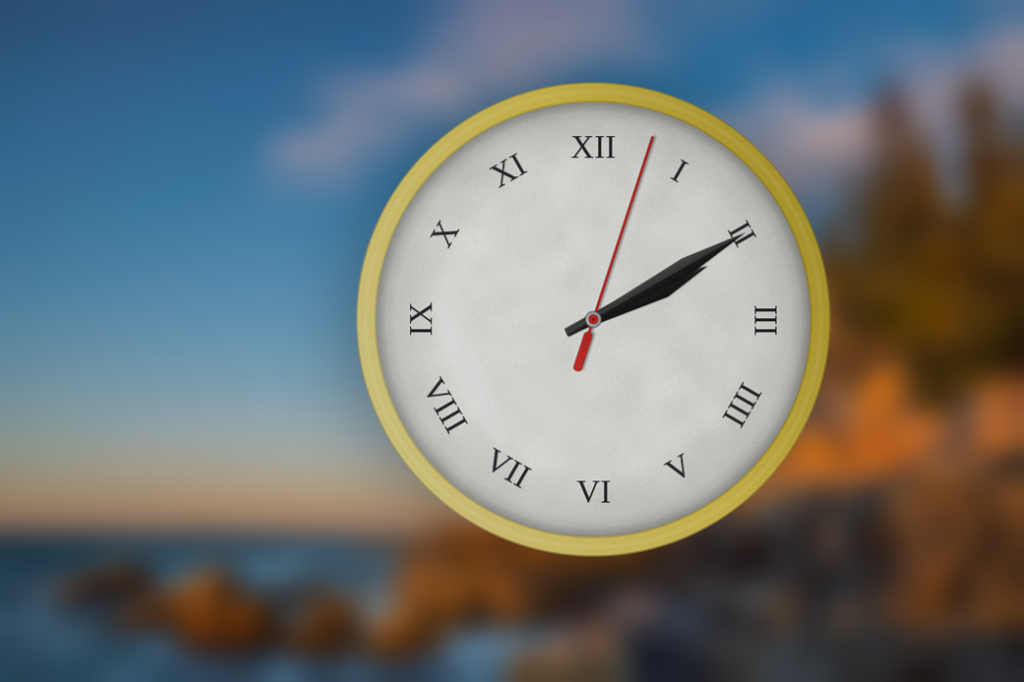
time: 2:10:03
